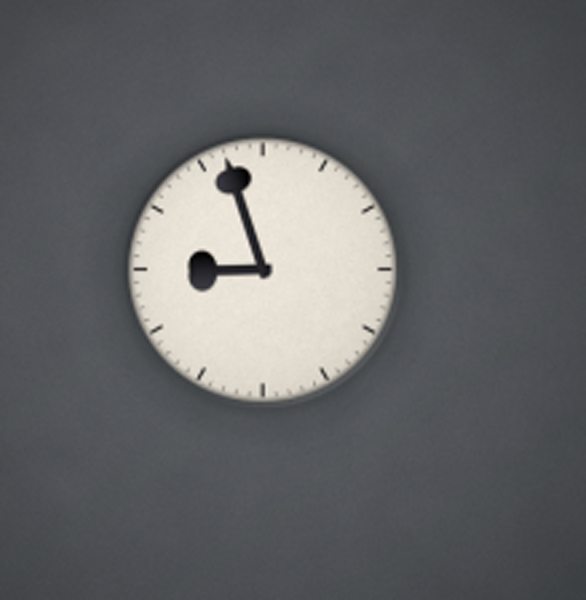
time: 8:57
